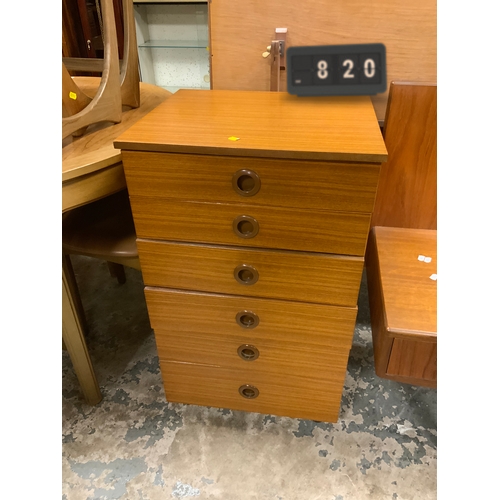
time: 8:20
